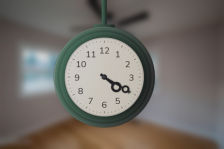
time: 4:20
